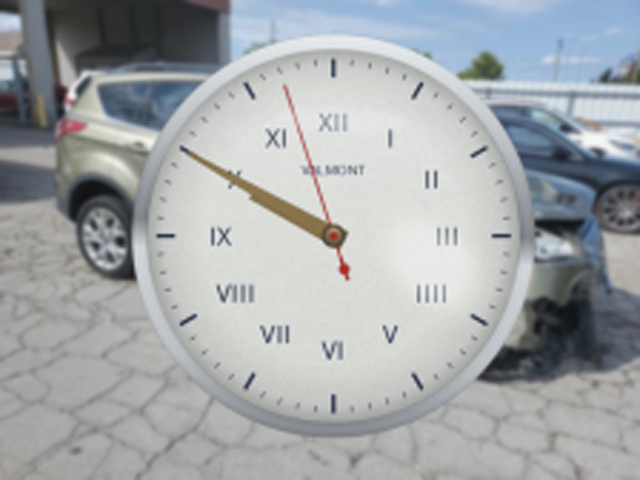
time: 9:49:57
